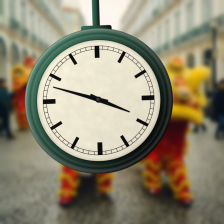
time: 3:48
